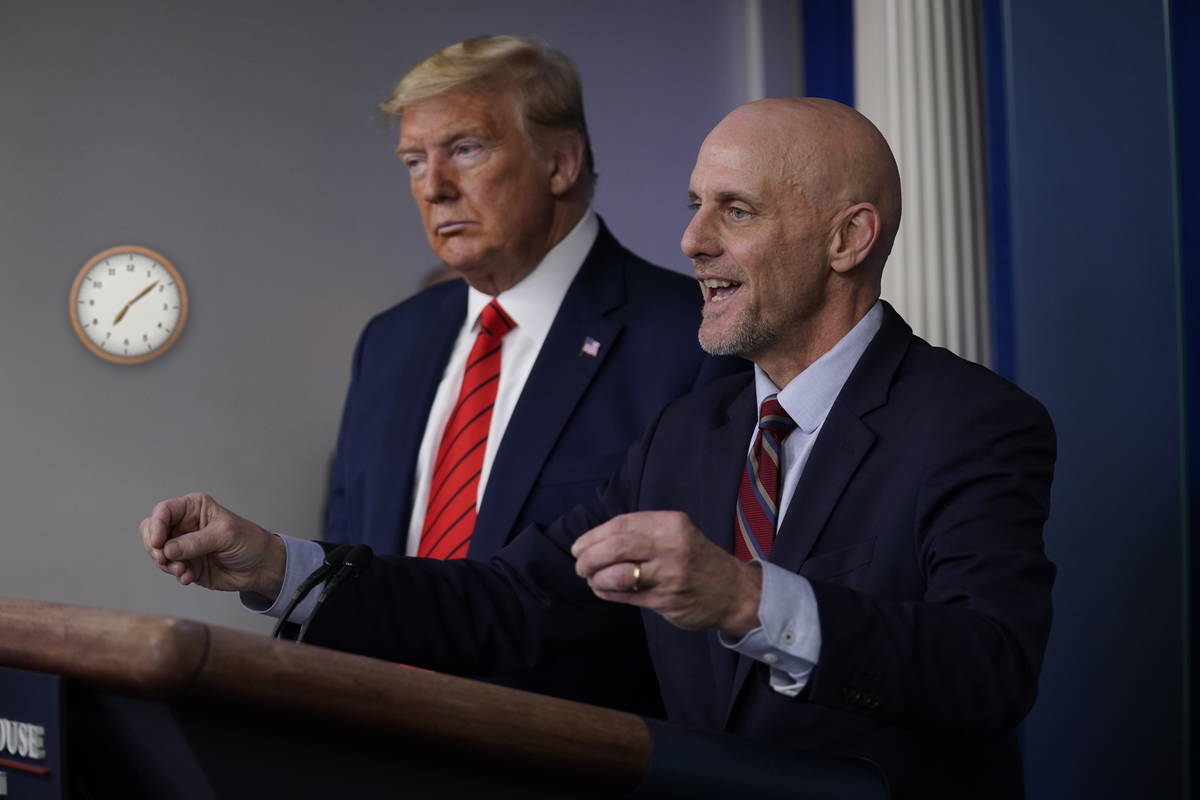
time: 7:08
